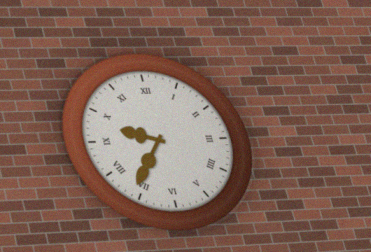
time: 9:36
